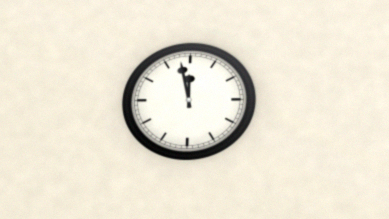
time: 11:58
